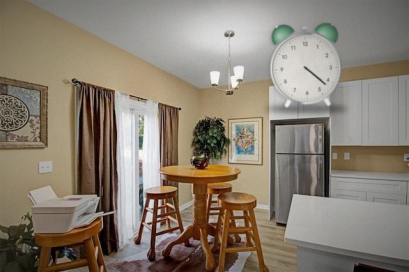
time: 4:22
